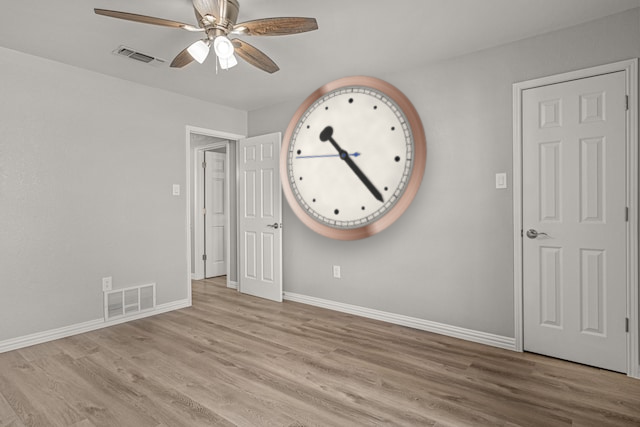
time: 10:21:44
